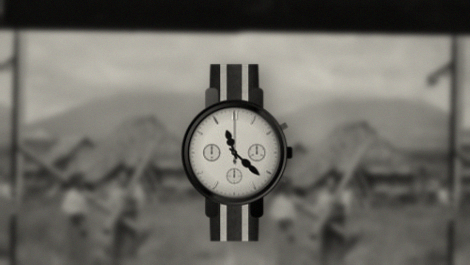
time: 11:22
